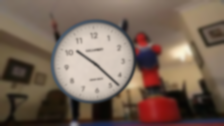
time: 10:23
